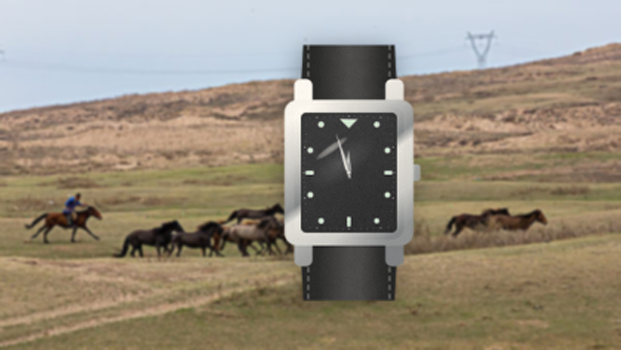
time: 11:57
